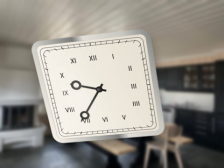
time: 9:36
